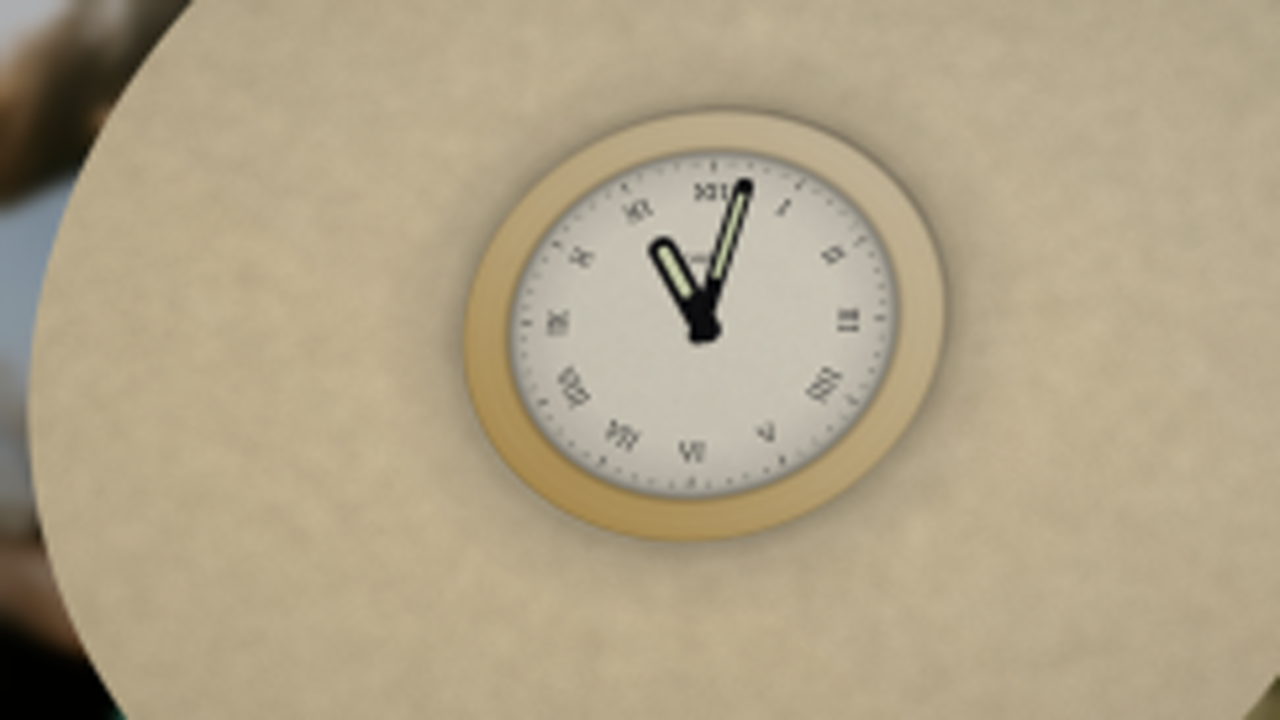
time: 11:02
